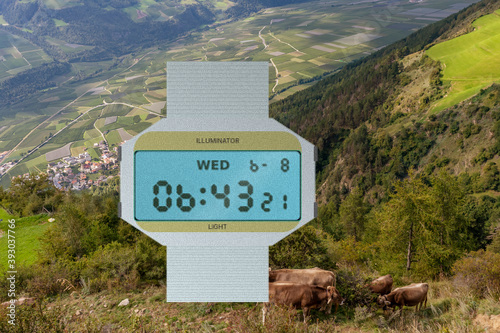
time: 6:43:21
